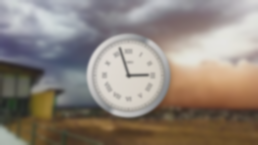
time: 2:57
